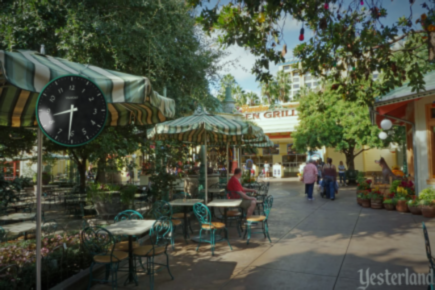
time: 8:31
